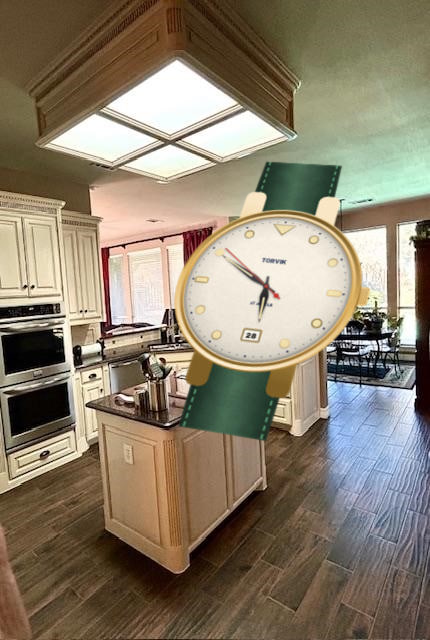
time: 5:49:51
